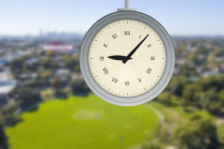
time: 9:07
